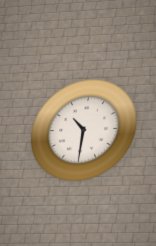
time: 10:30
